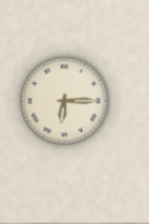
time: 6:15
